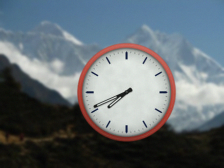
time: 7:41
